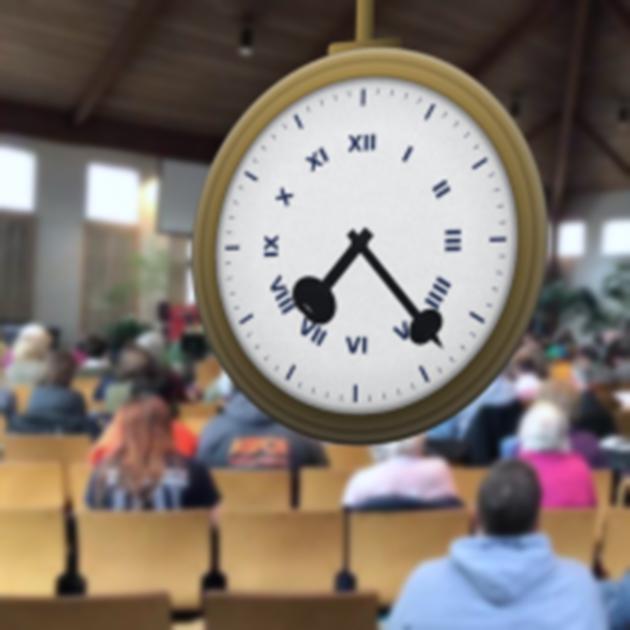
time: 7:23
